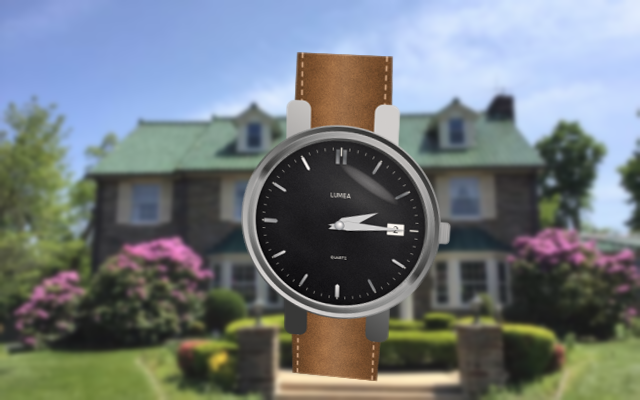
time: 2:15
